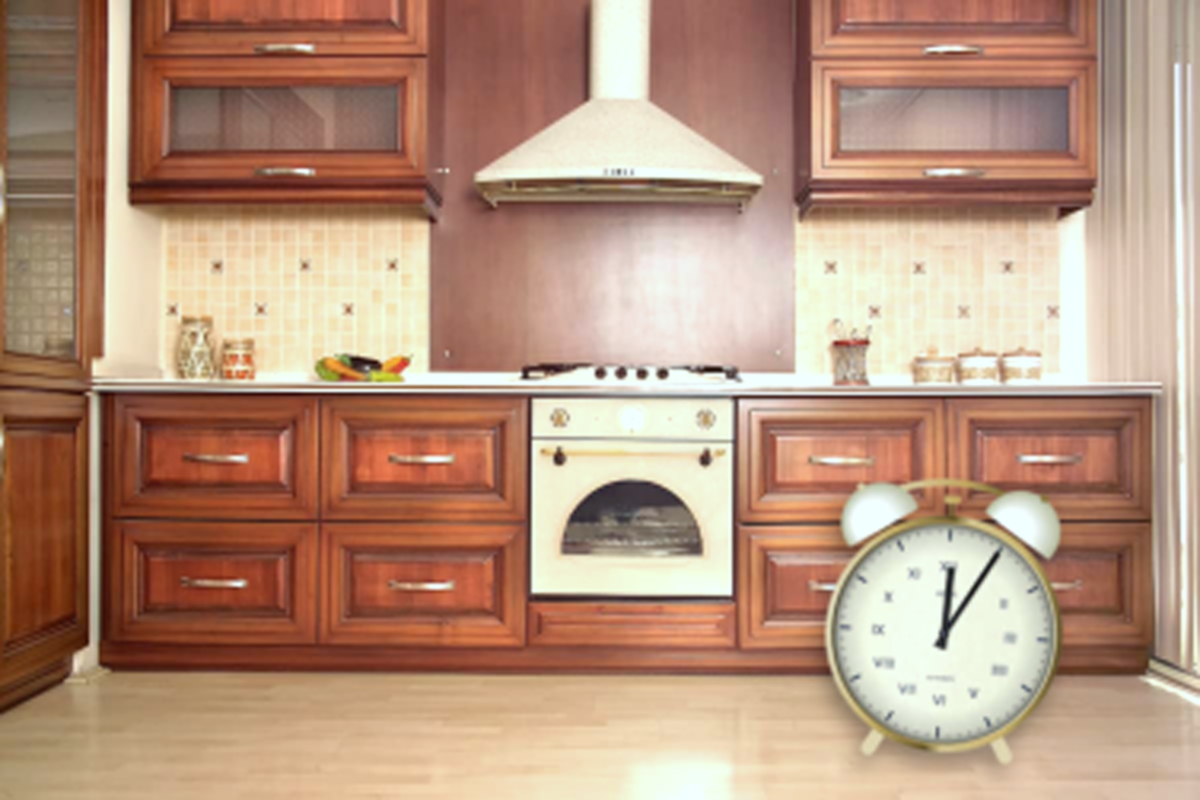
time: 12:05
